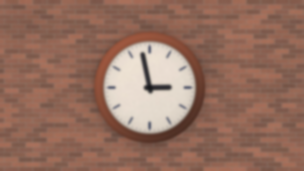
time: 2:58
